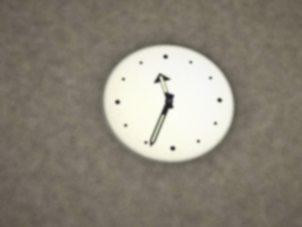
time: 11:34
